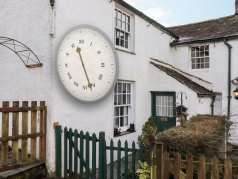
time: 11:27
